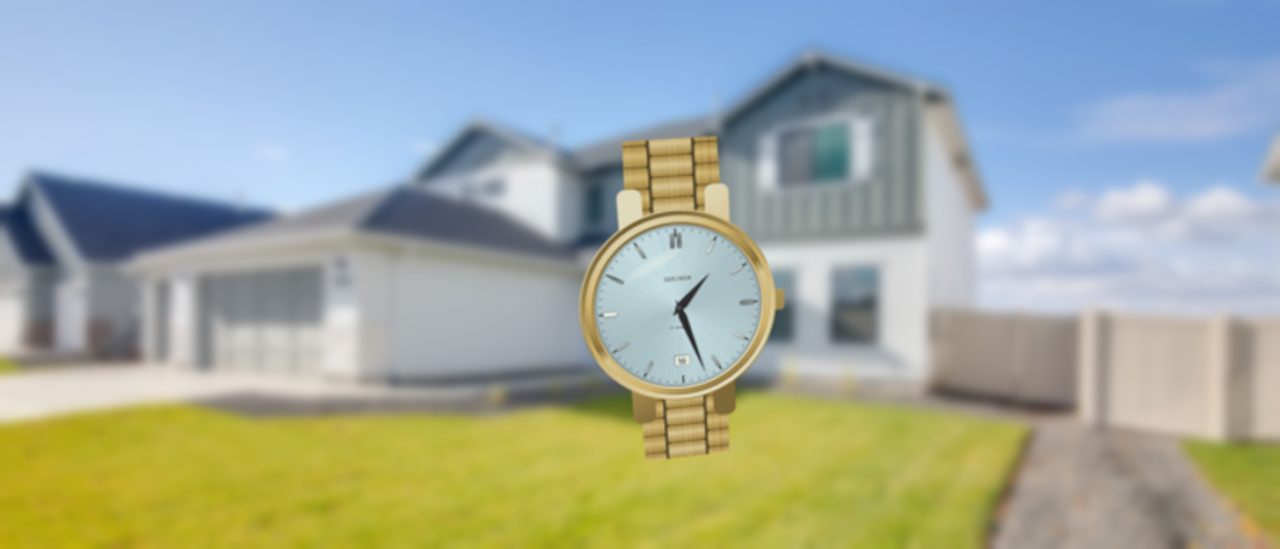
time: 1:27
